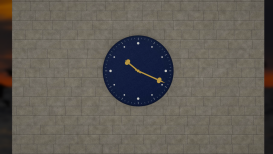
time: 10:19
